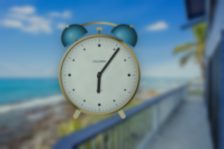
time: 6:06
